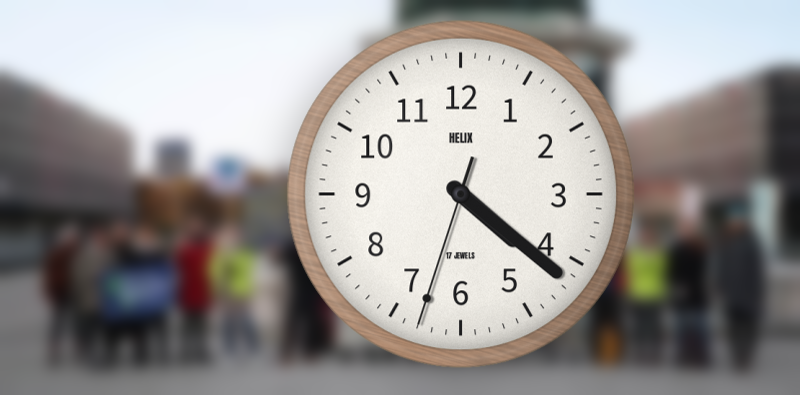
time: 4:21:33
